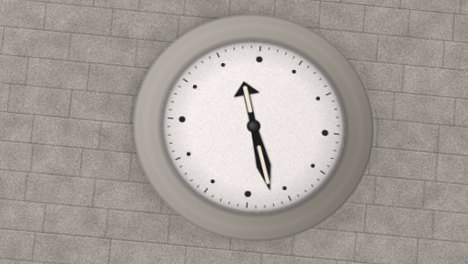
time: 11:27
